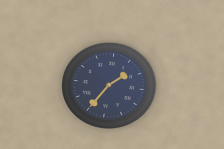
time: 1:35
